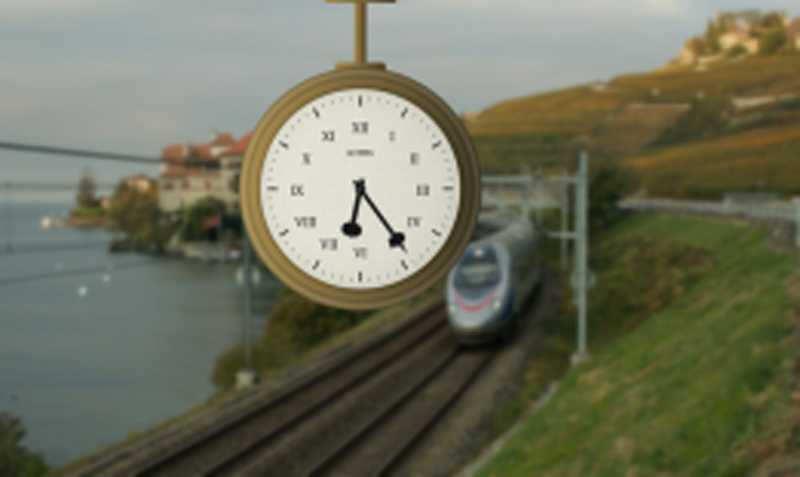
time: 6:24
